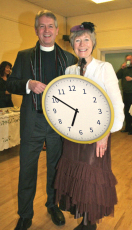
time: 6:51
